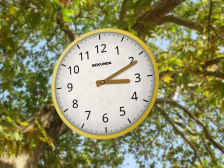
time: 3:11
